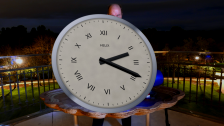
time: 2:19
